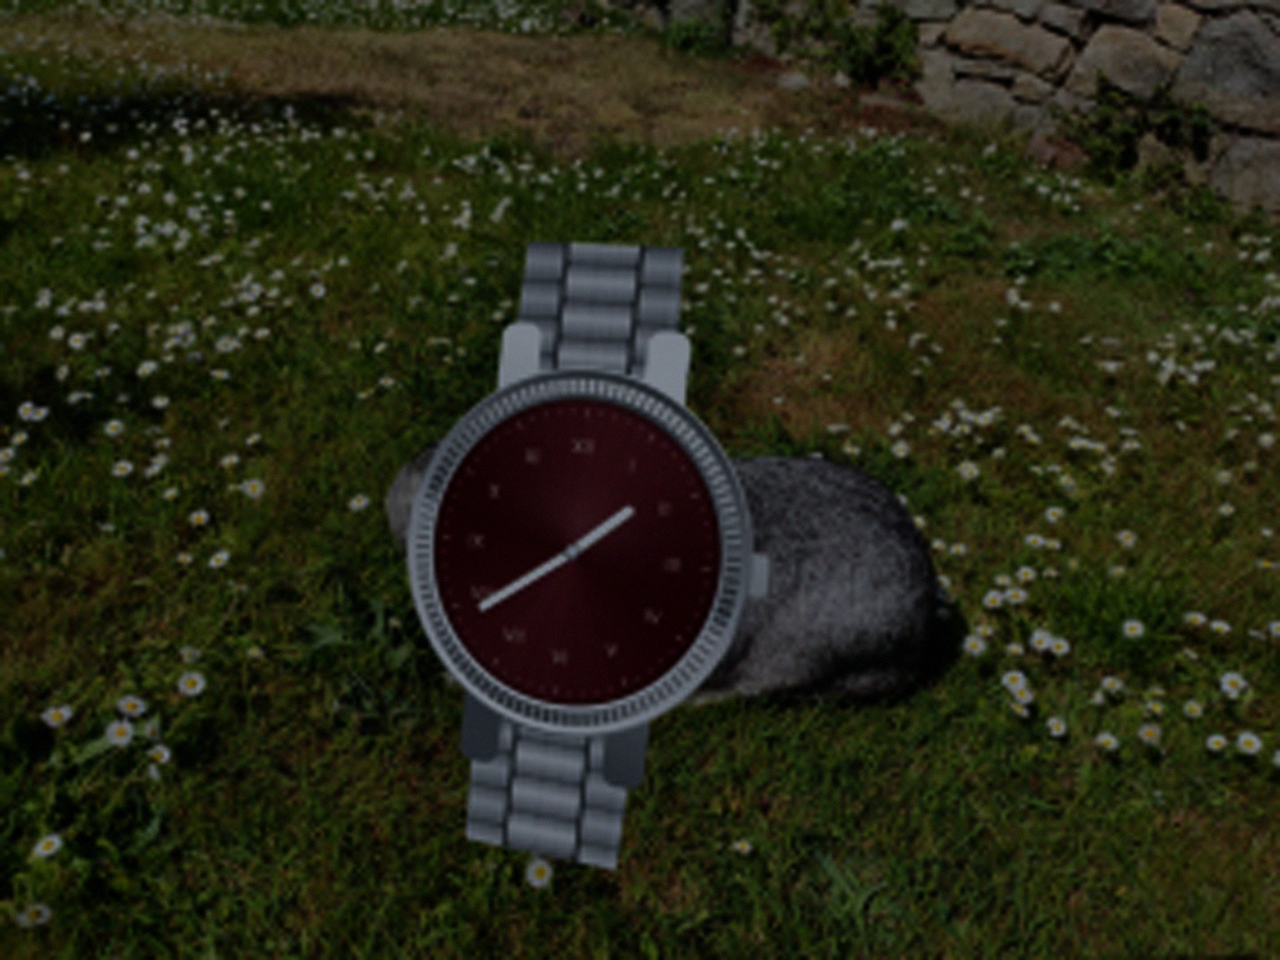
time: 1:39
